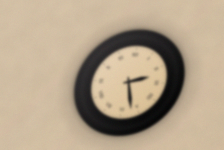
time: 2:27
